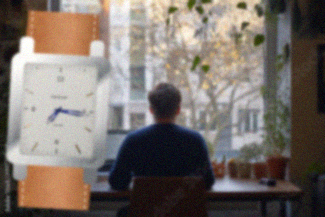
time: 7:16
